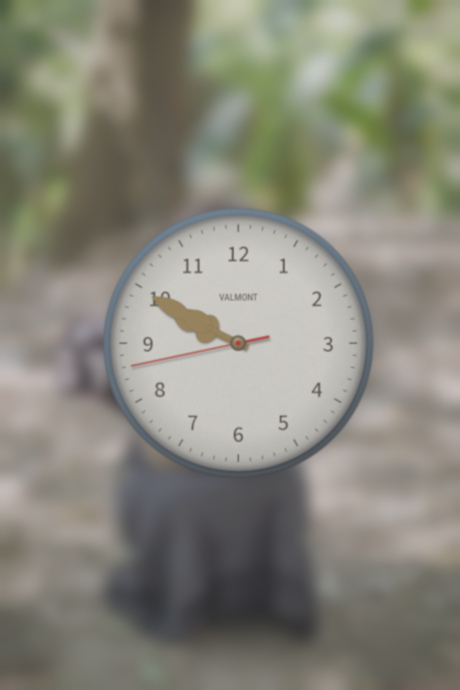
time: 9:49:43
